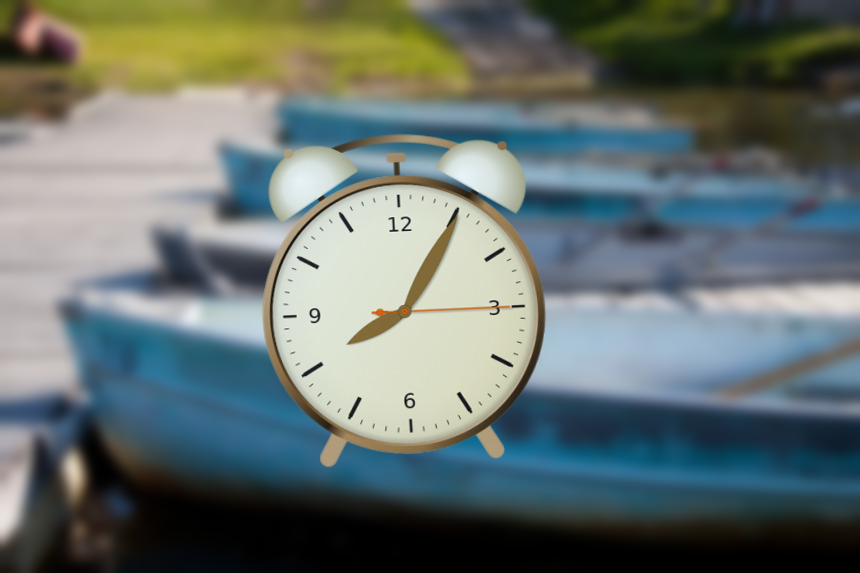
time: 8:05:15
